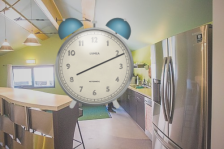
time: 8:11
